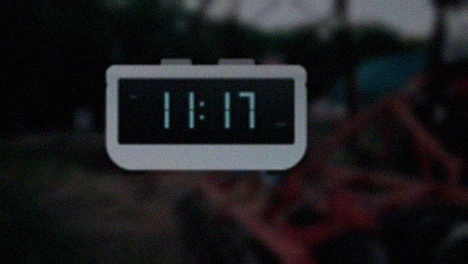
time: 11:17
